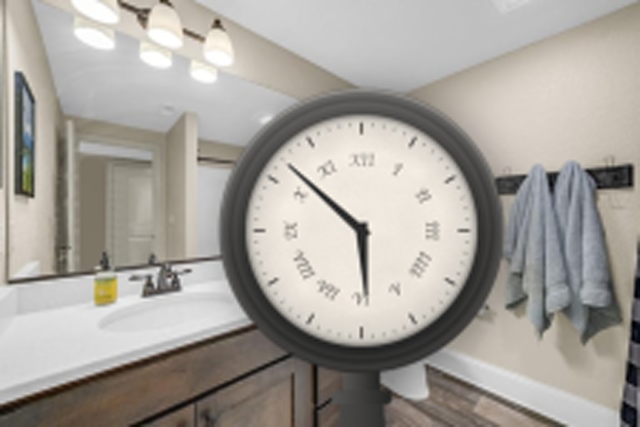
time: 5:52
